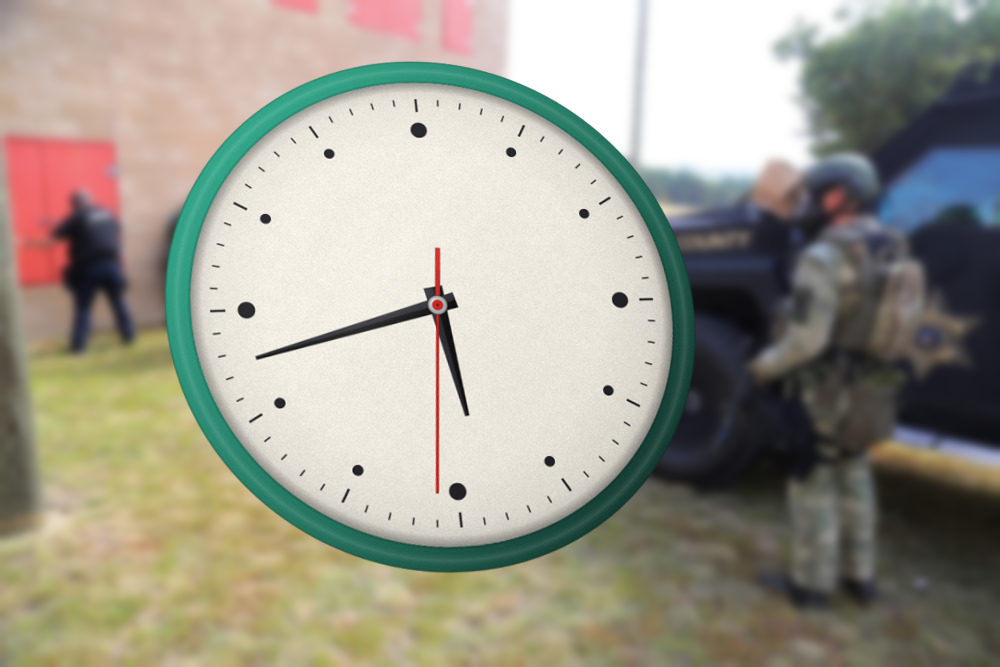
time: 5:42:31
